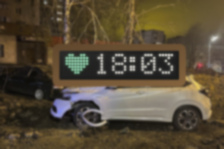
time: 18:03
